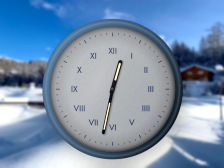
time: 12:32
